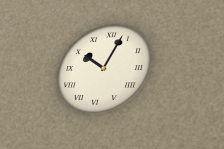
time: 10:03
